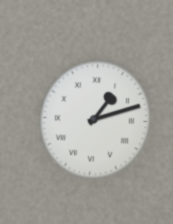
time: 1:12
